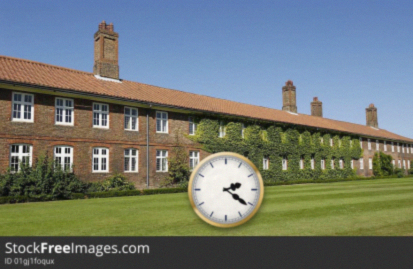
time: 2:21
